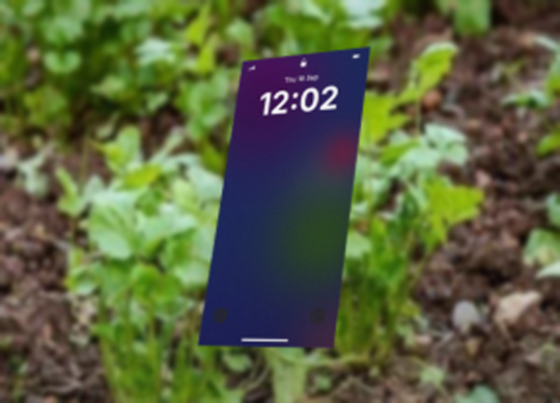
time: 12:02
